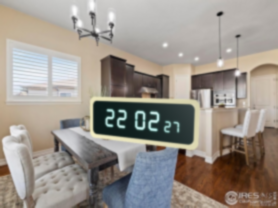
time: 22:02
